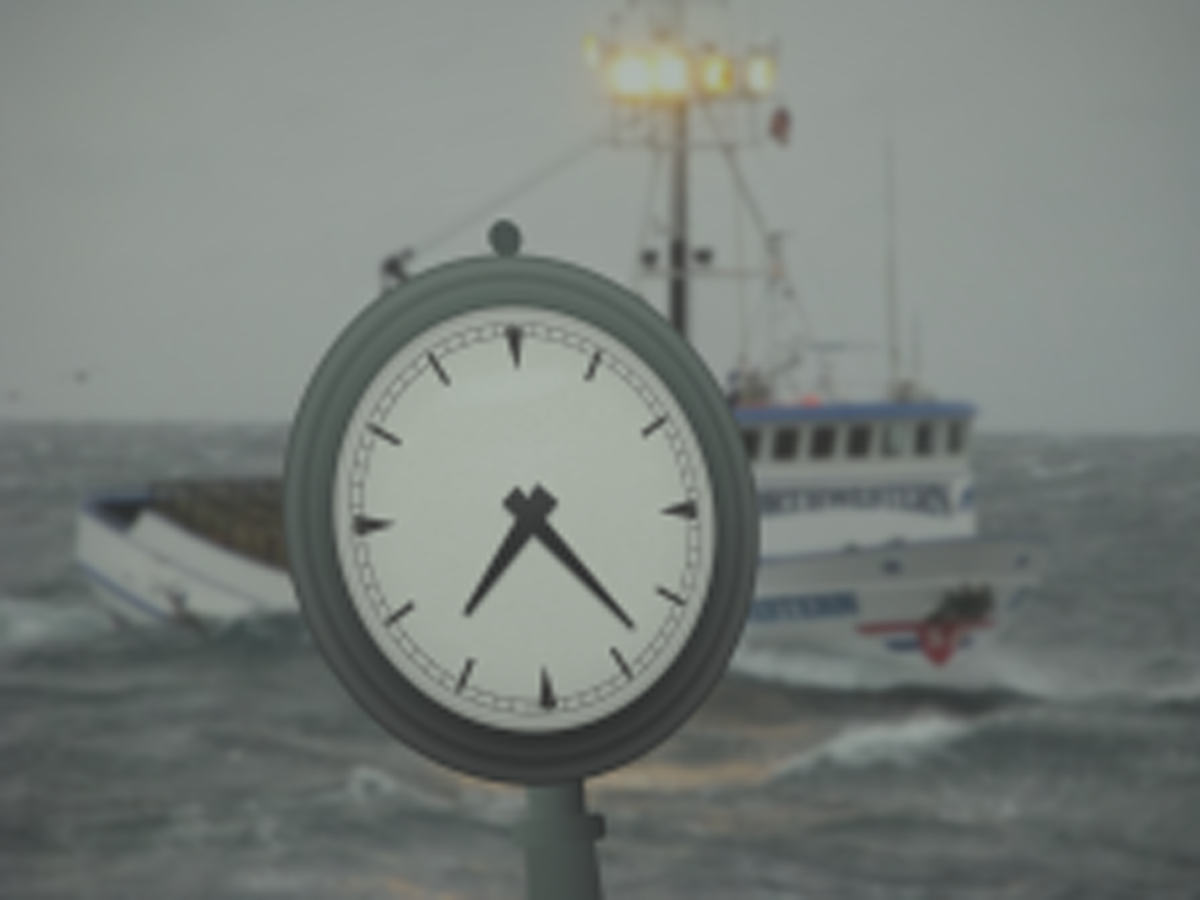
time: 7:23
